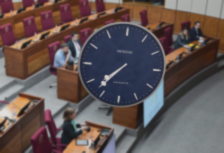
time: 7:37
